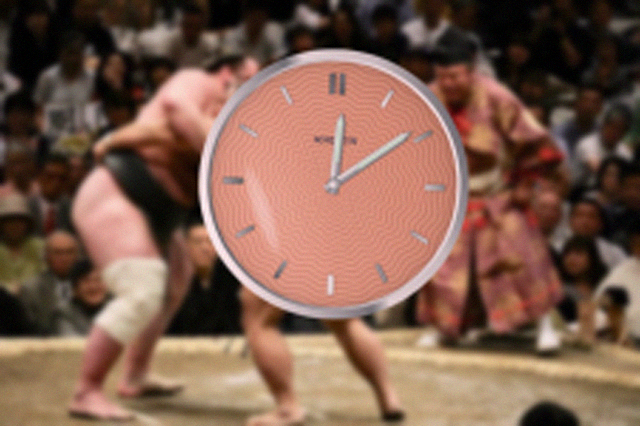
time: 12:09
